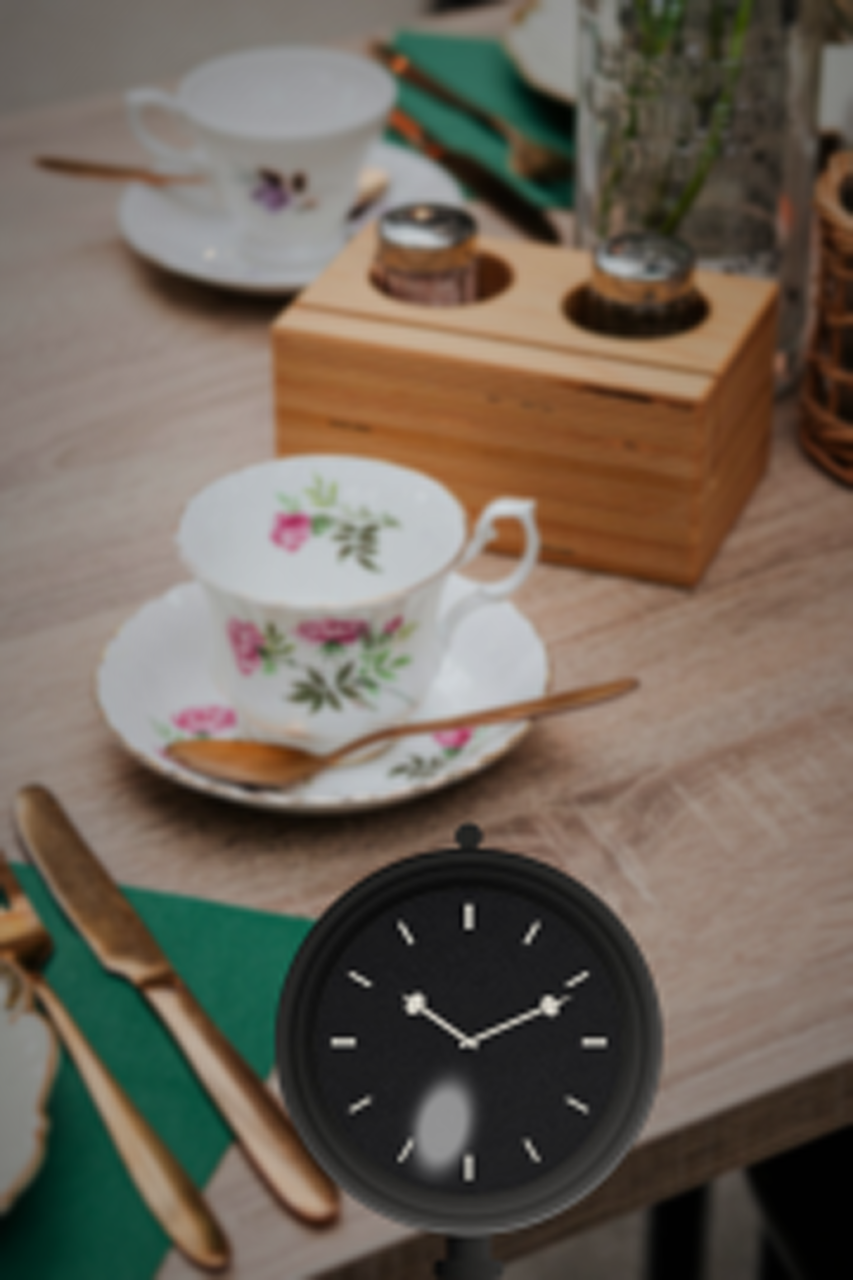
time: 10:11
